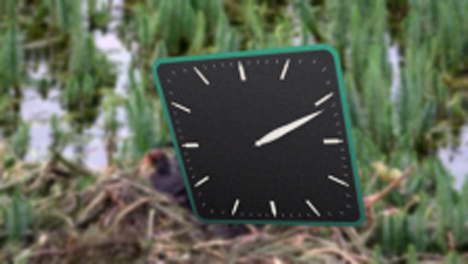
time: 2:11
